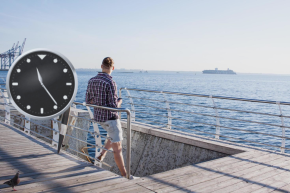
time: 11:24
